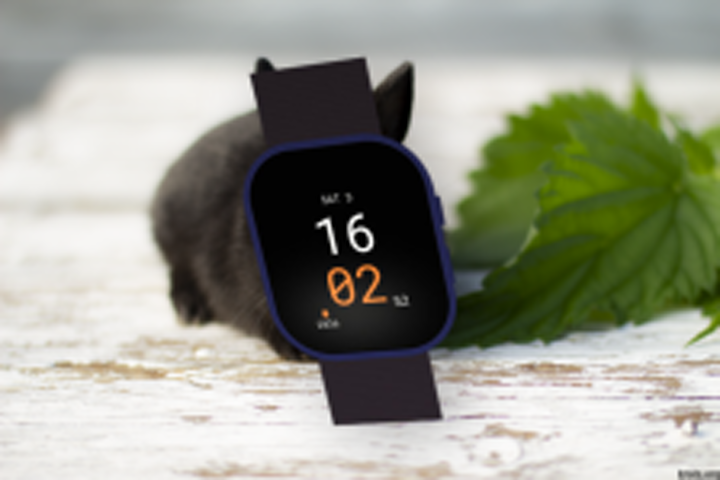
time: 16:02
